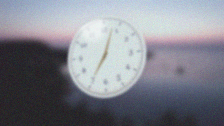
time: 7:03
